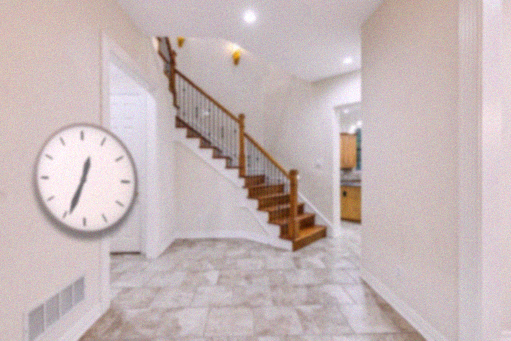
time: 12:34
